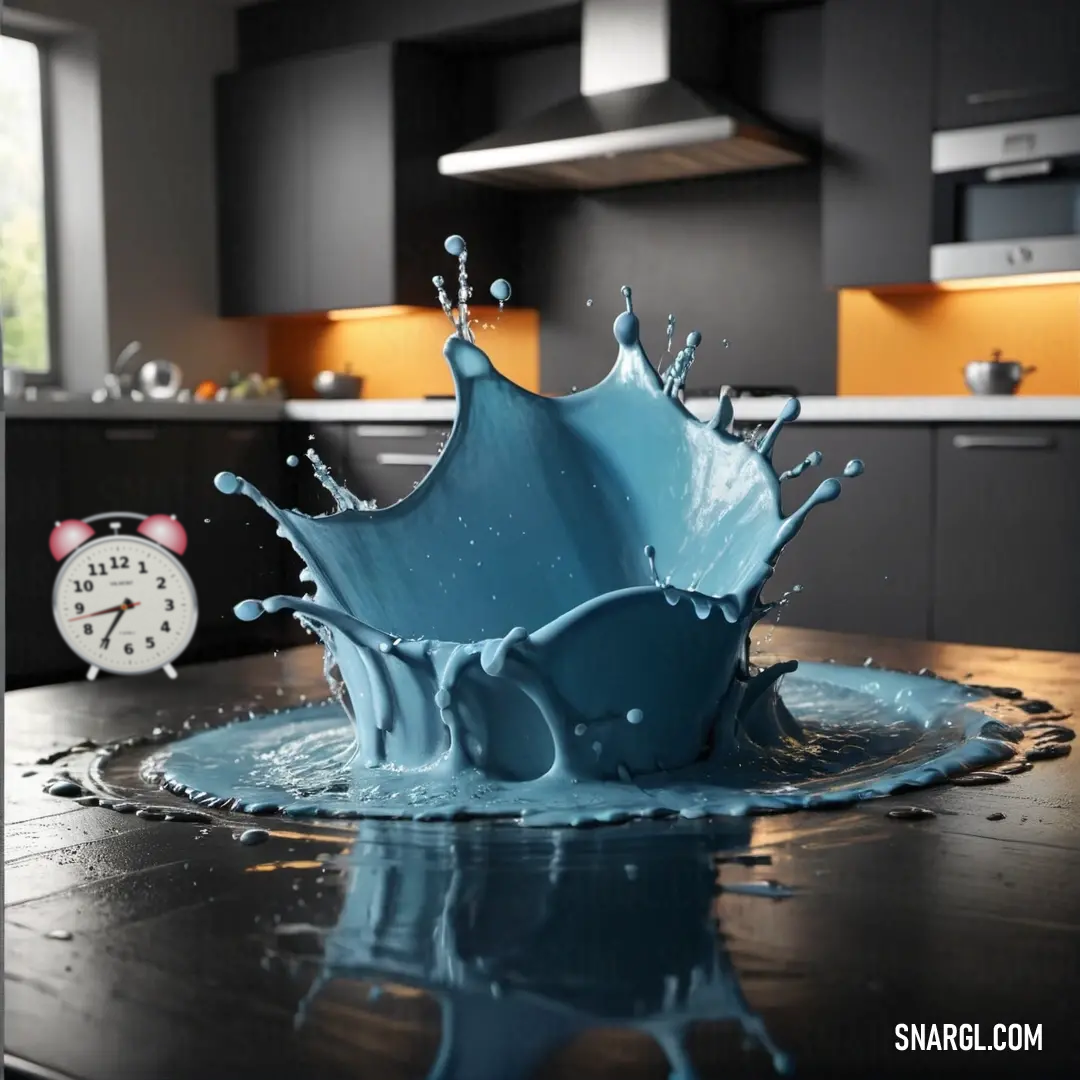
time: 8:35:43
